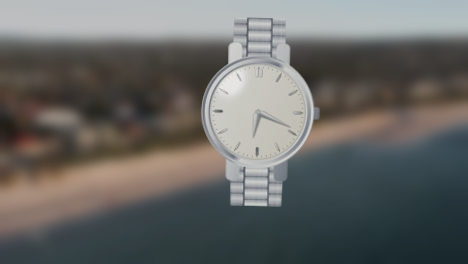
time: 6:19
